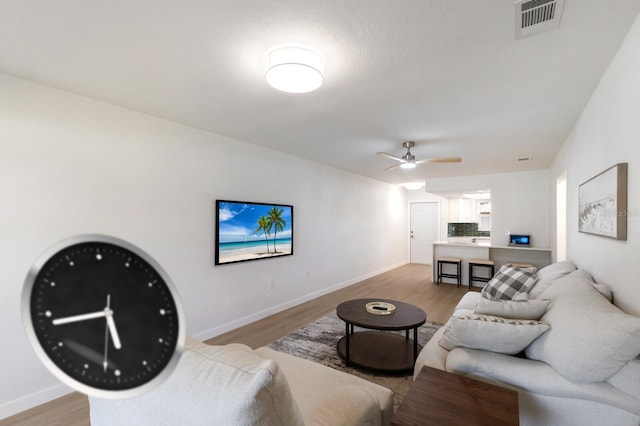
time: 5:43:32
